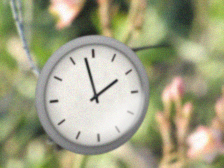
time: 1:58
